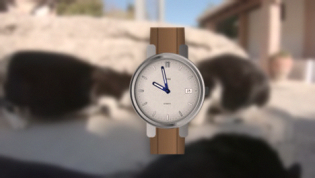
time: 9:58
